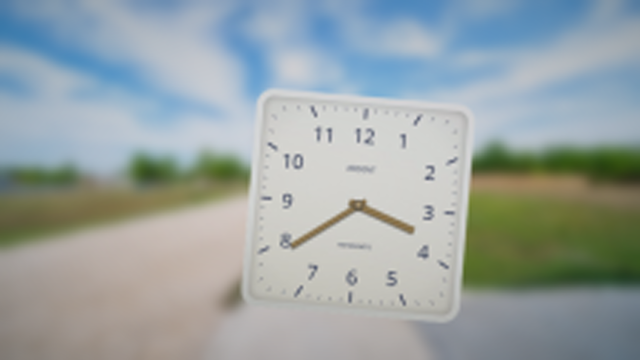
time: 3:39
